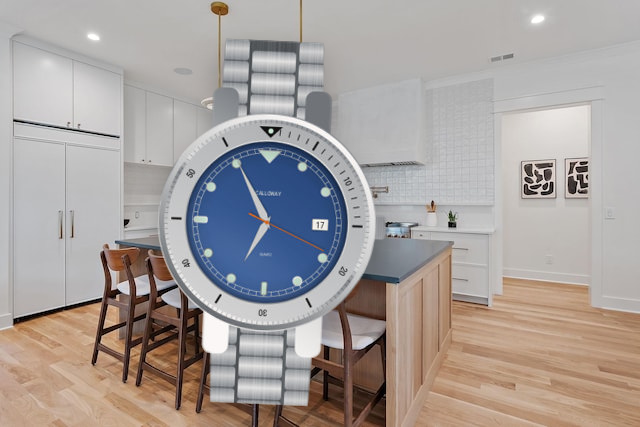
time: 6:55:19
